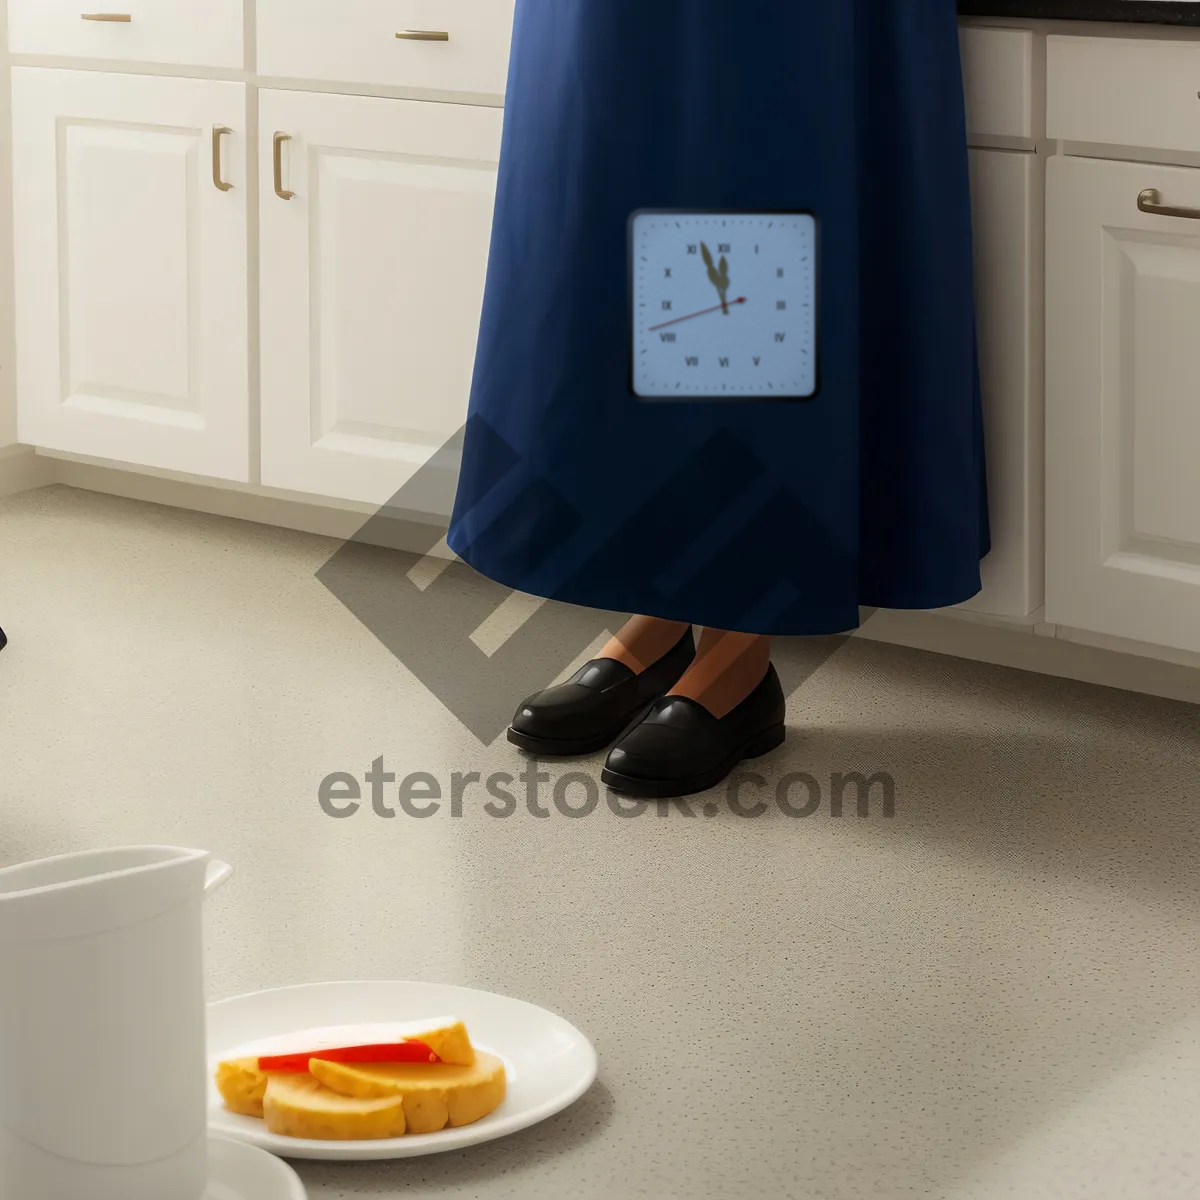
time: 11:56:42
